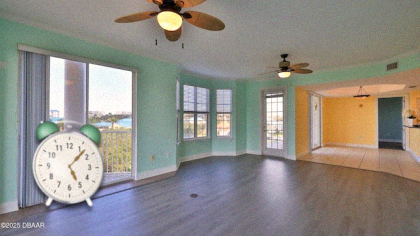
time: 5:07
